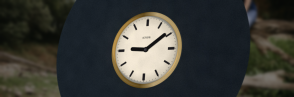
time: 9:09
